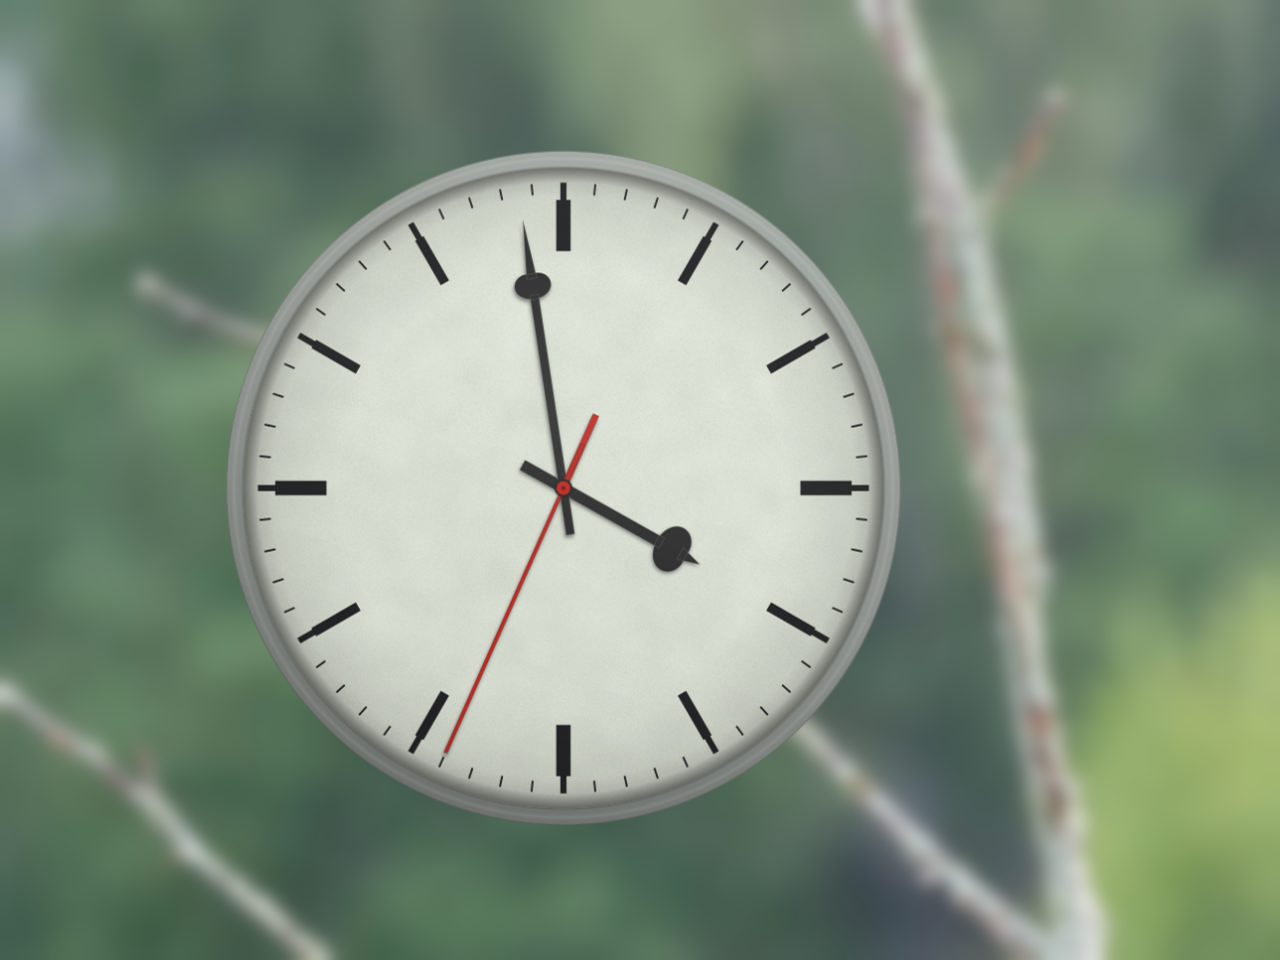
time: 3:58:34
